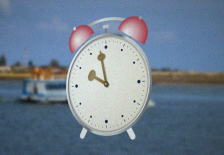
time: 9:58
